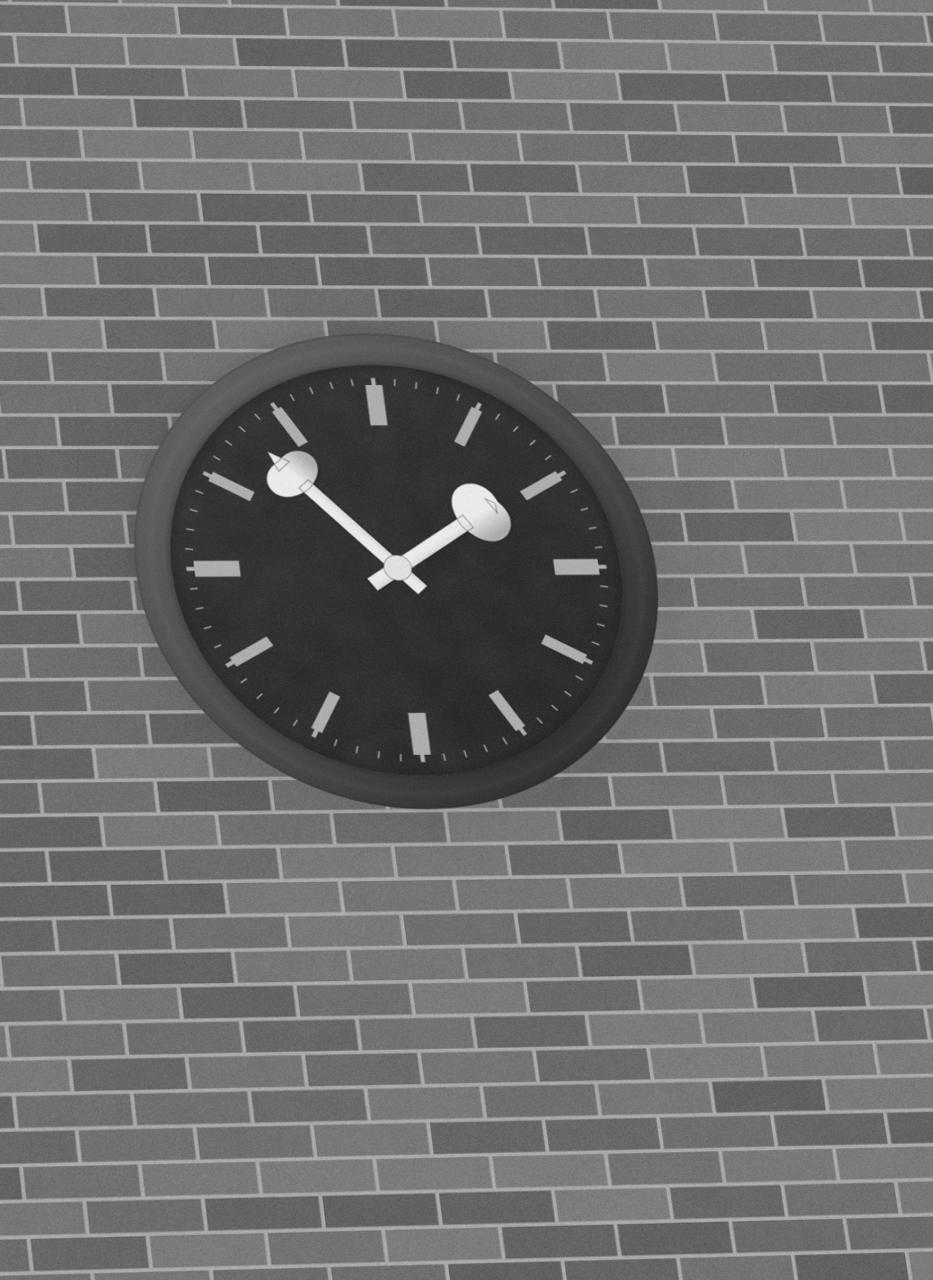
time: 1:53
